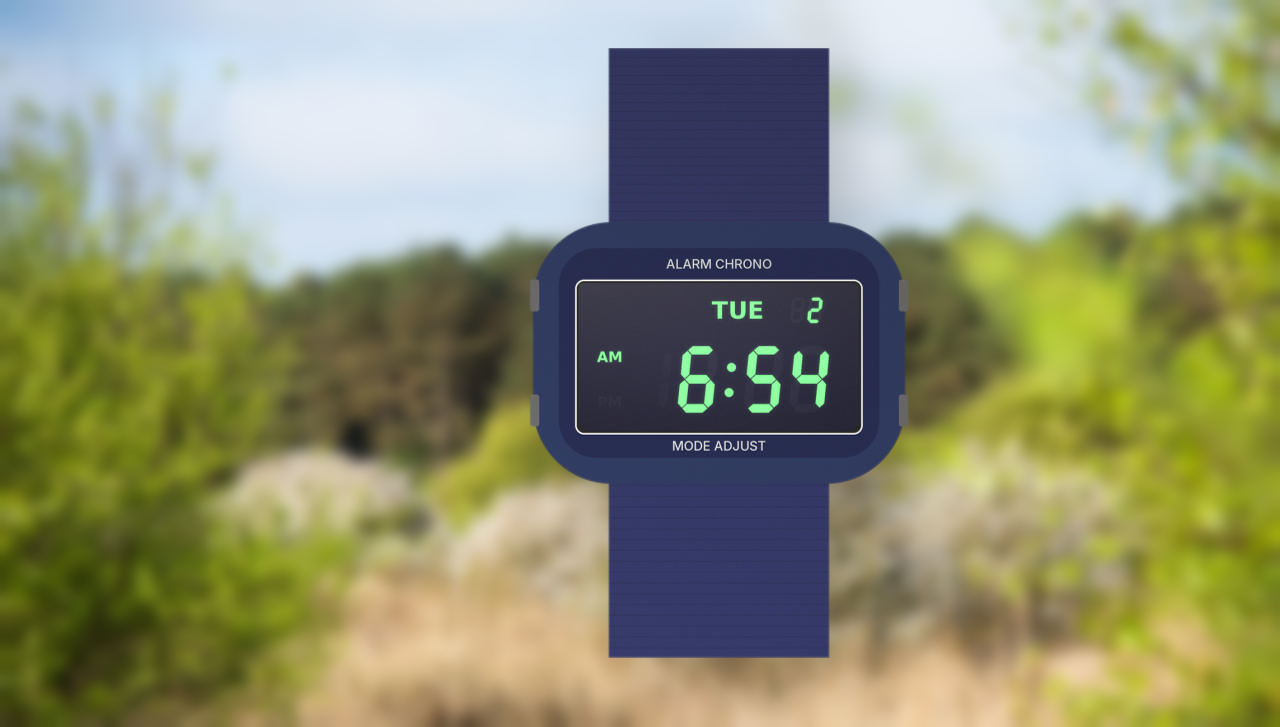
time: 6:54
